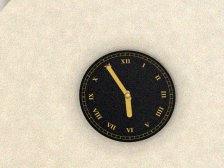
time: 5:55
